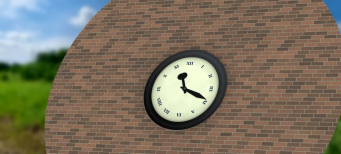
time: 11:19
